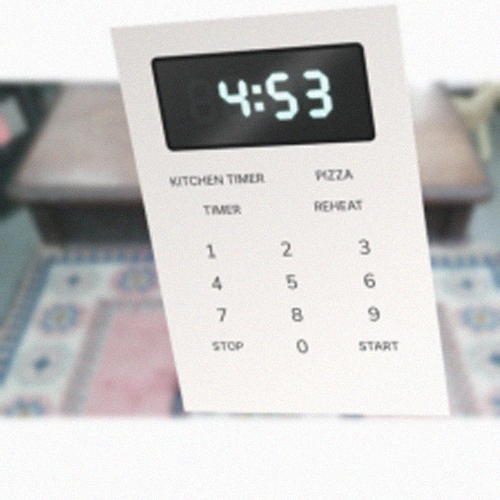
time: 4:53
